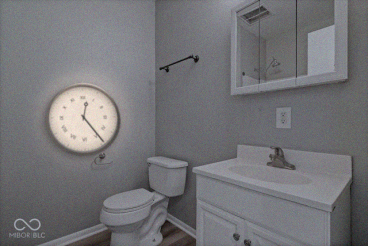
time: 12:24
